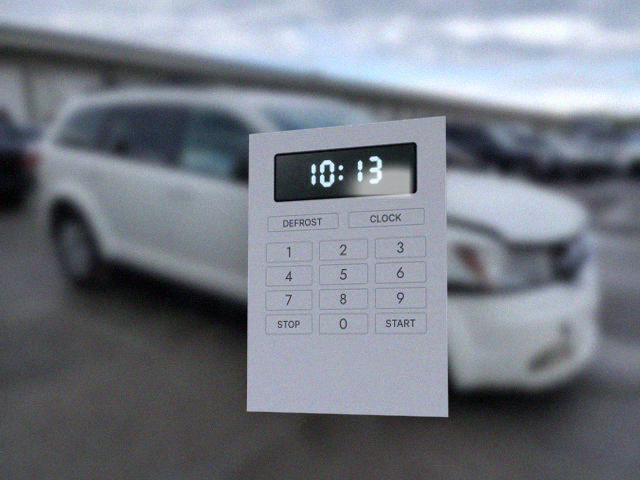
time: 10:13
